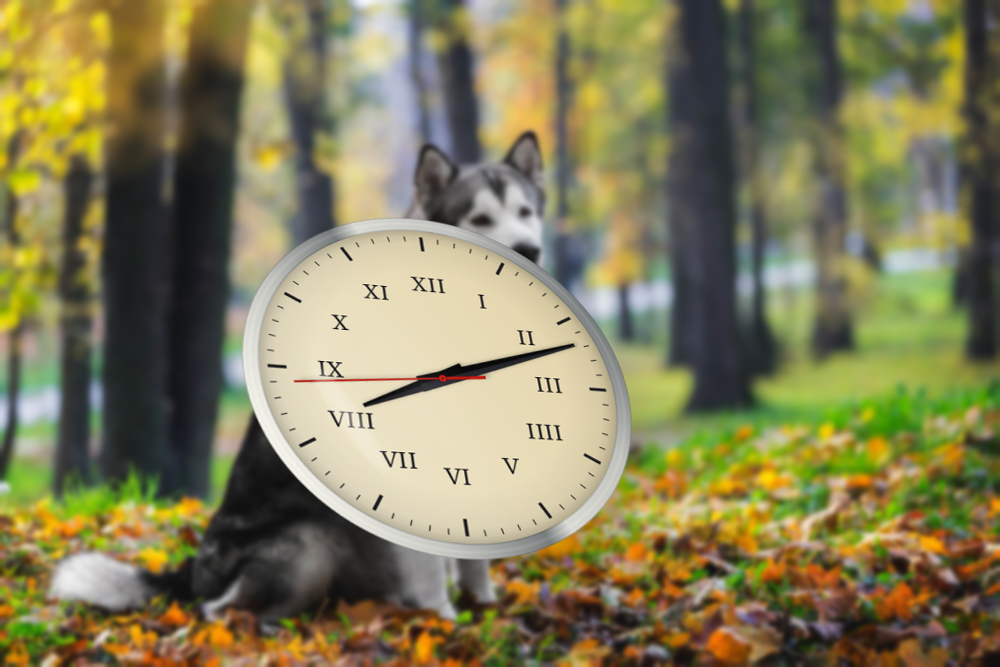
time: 8:11:44
